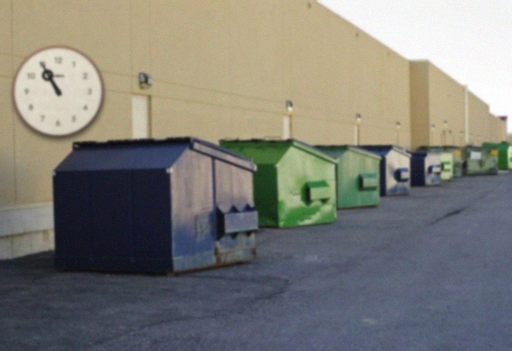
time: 10:55
